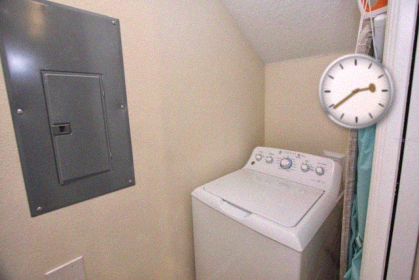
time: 2:39
